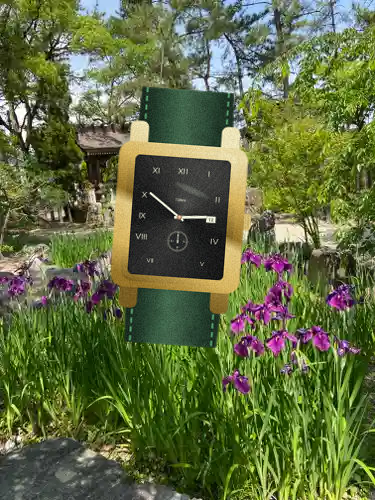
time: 2:51
